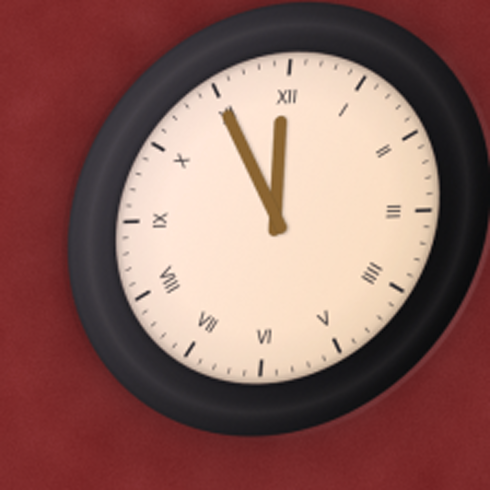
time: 11:55
